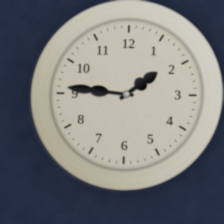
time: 1:46
